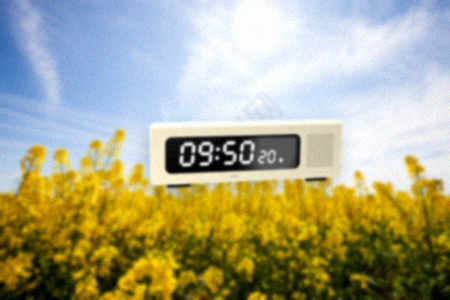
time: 9:50:20
